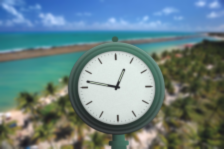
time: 12:47
